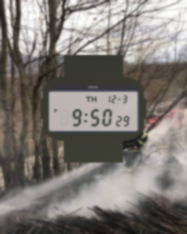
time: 9:50:29
